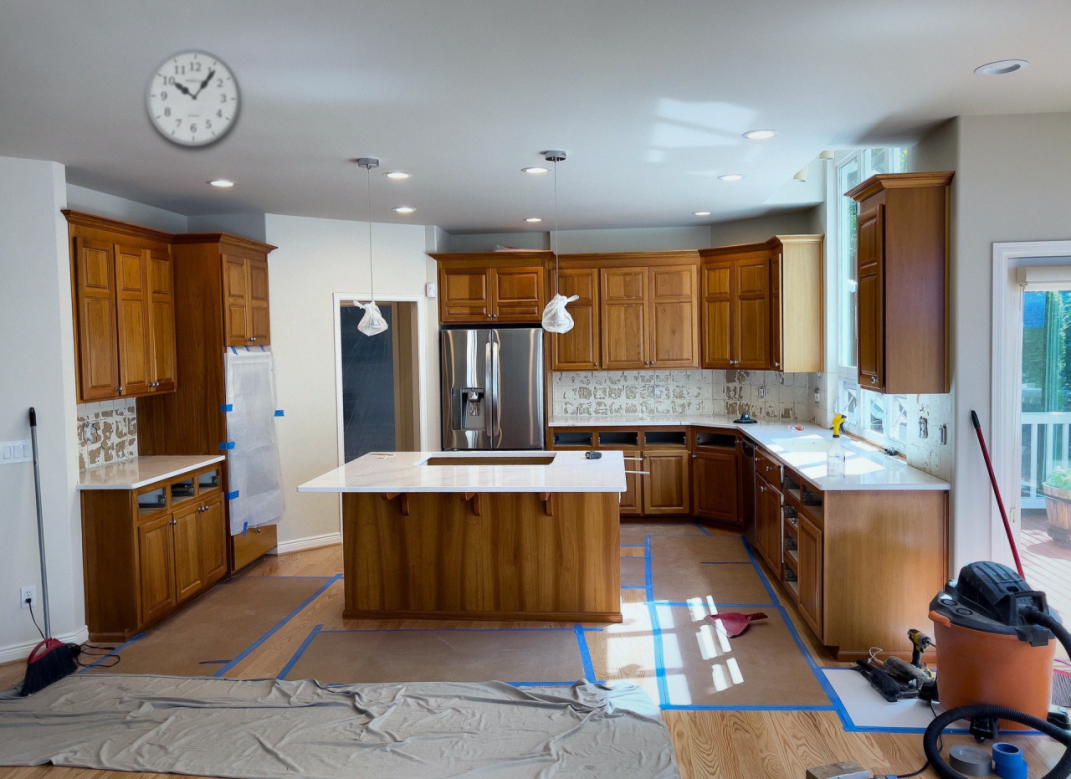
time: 10:06
